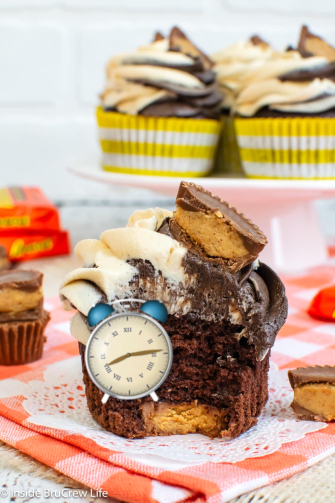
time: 8:14
